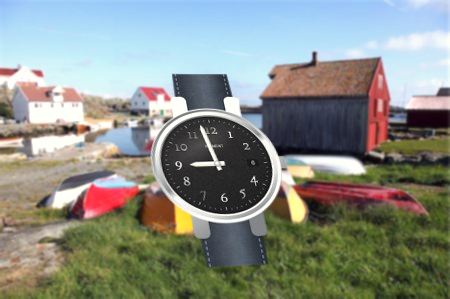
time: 8:58
